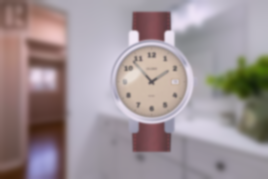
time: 1:53
